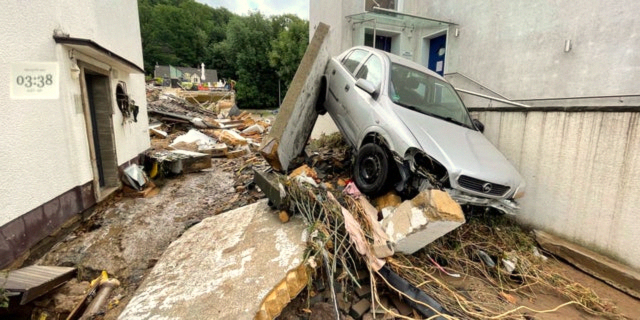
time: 3:38
